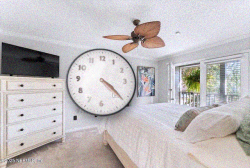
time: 4:22
